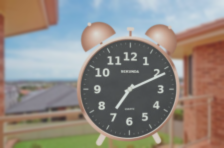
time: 7:11
